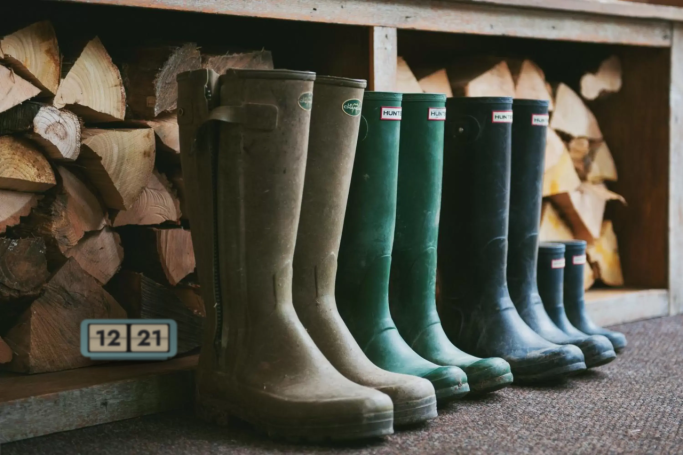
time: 12:21
